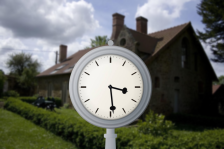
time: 3:29
